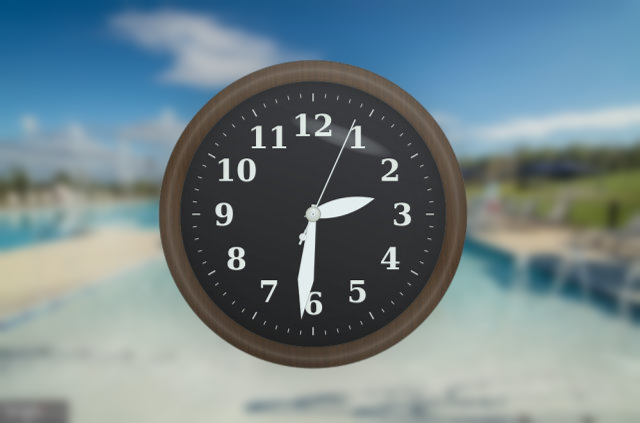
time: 2:31:04
